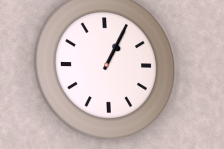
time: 1:05
